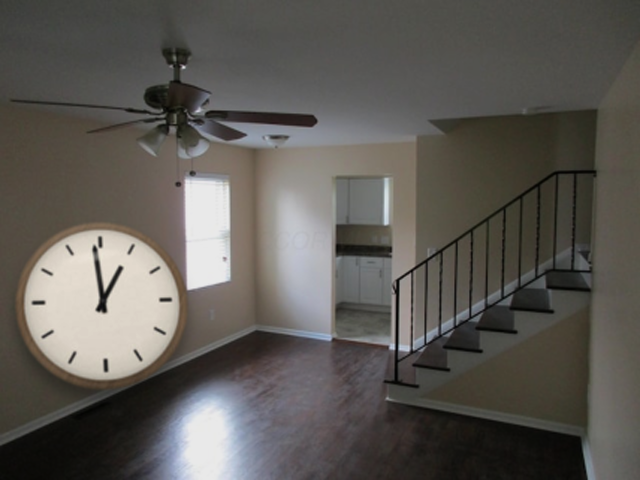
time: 12:59
